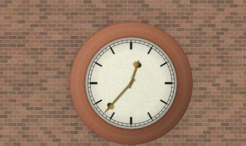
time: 12:37
